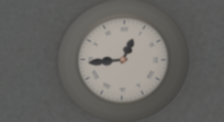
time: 12:44
